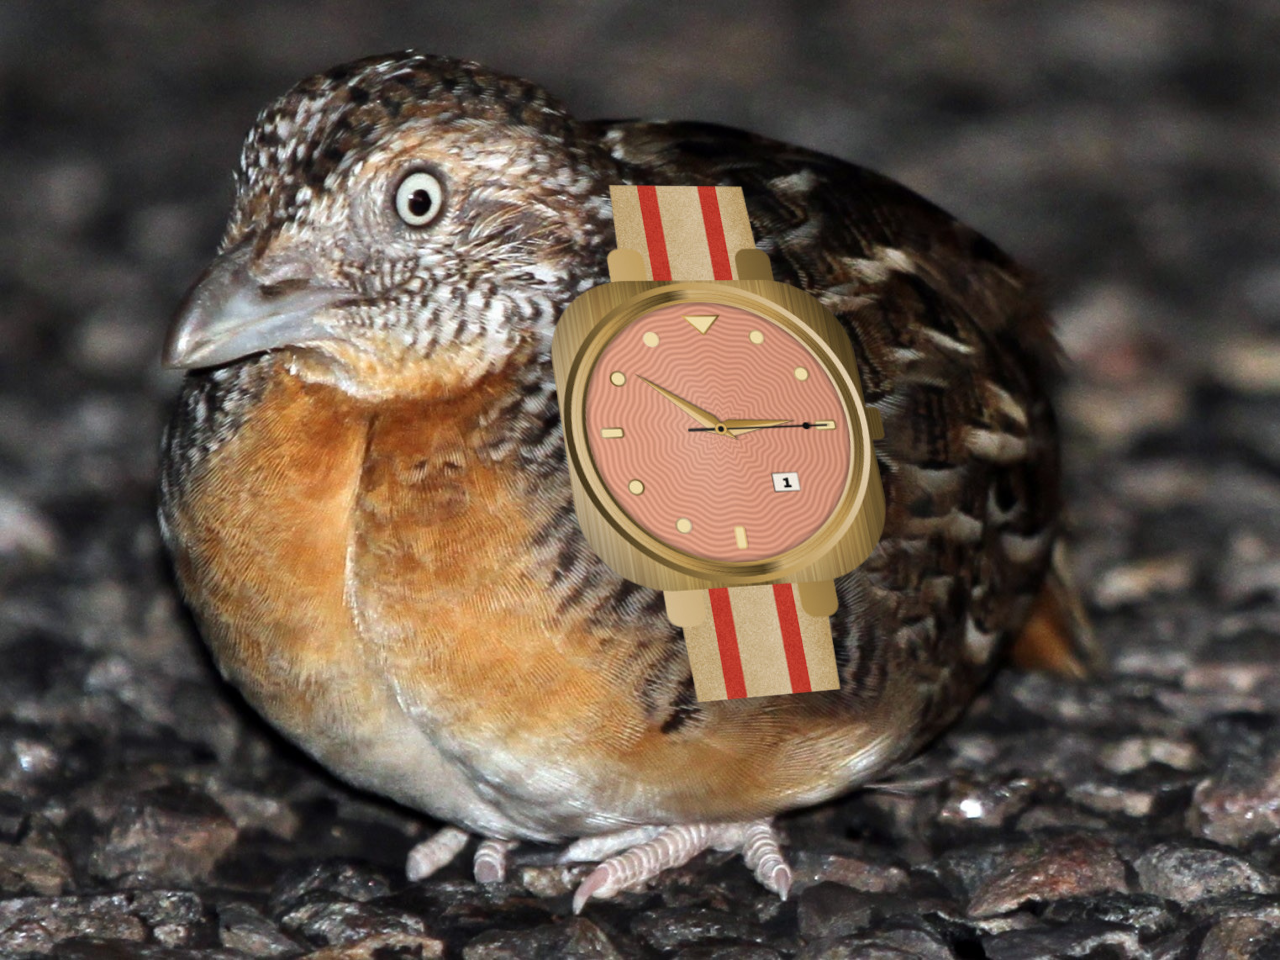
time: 2:51:15
